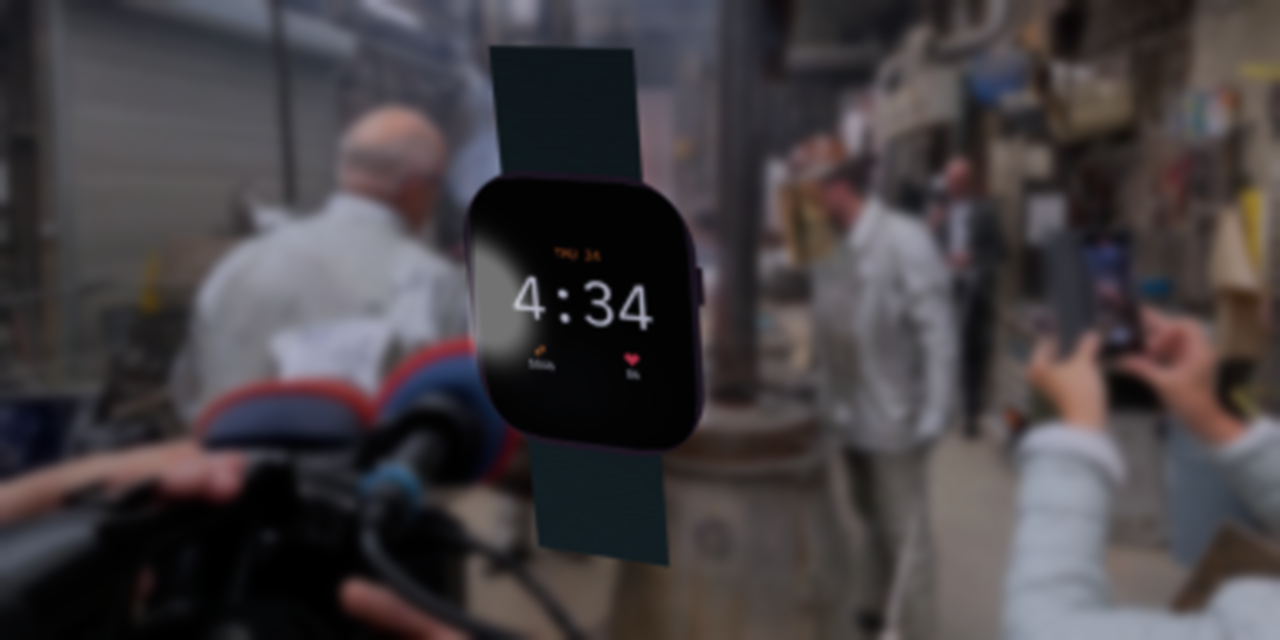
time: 4:34
